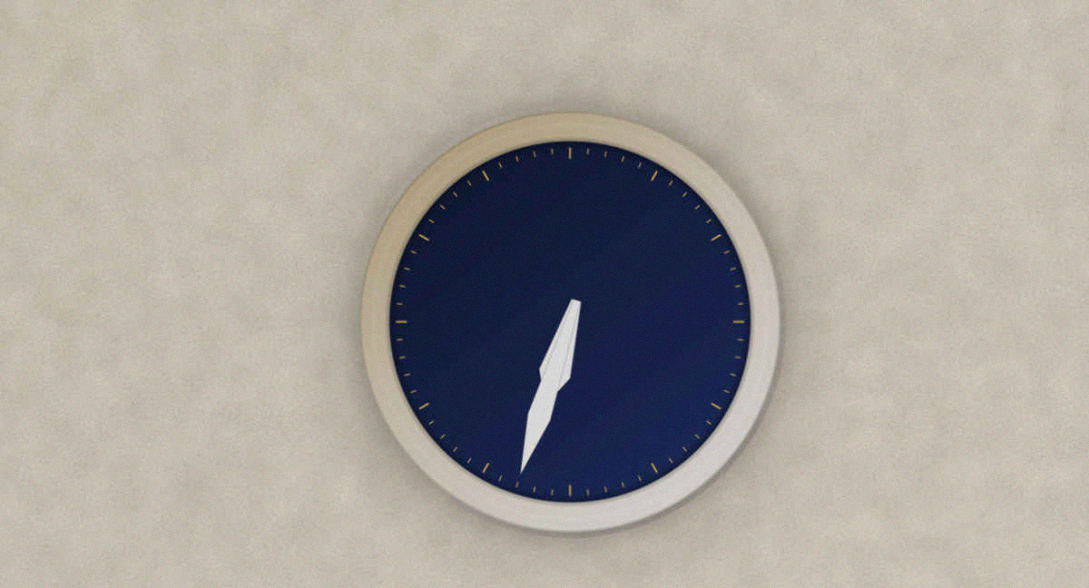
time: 6:33
